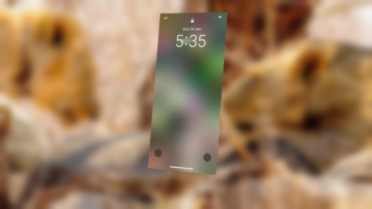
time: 5:35
